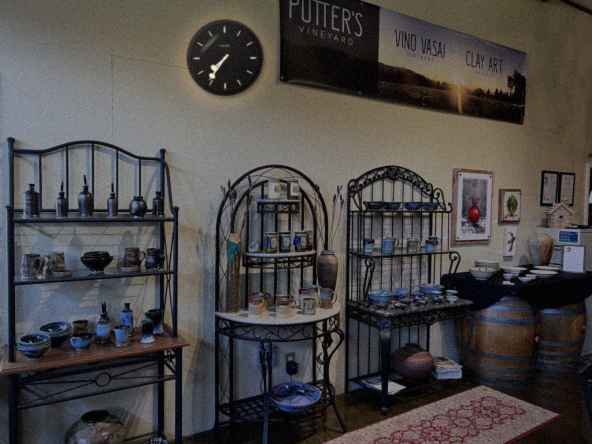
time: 7:36
